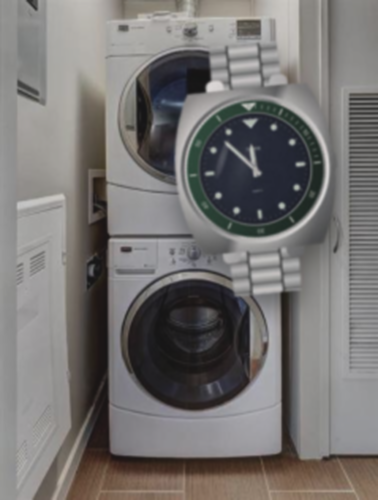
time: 11:53
